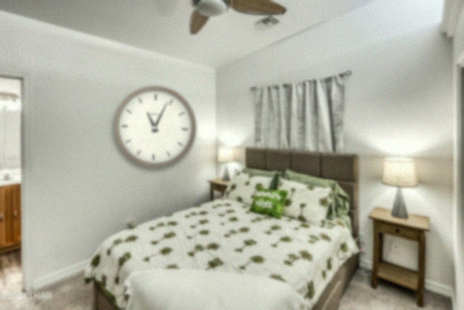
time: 11:04
